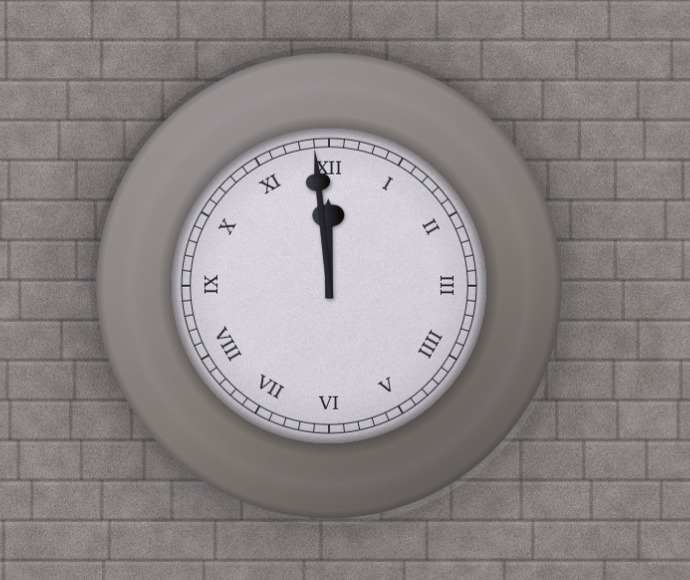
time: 11:59
